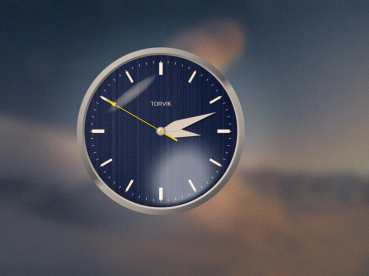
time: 3:11:50
